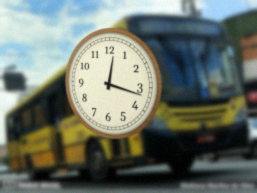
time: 12:17
